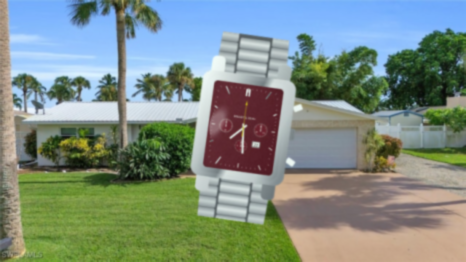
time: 7:29
